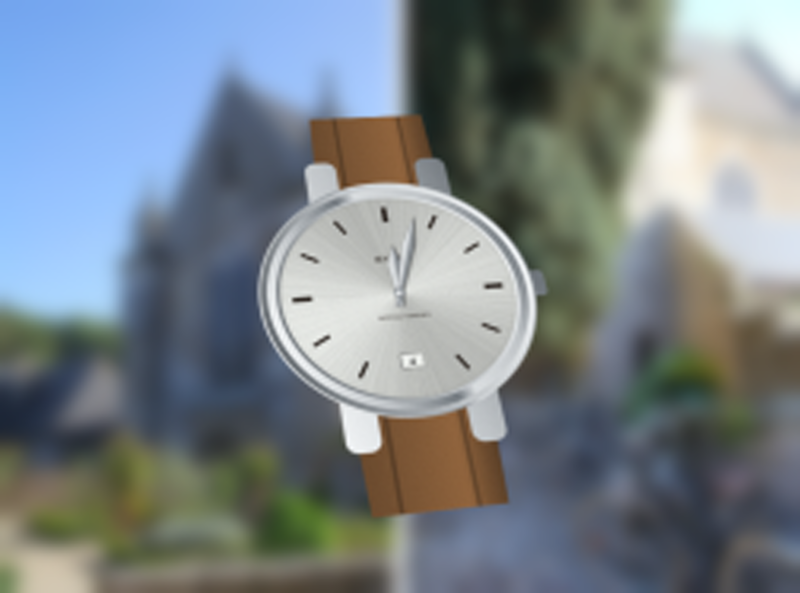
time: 12:03
